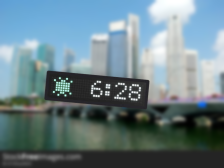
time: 6:28
